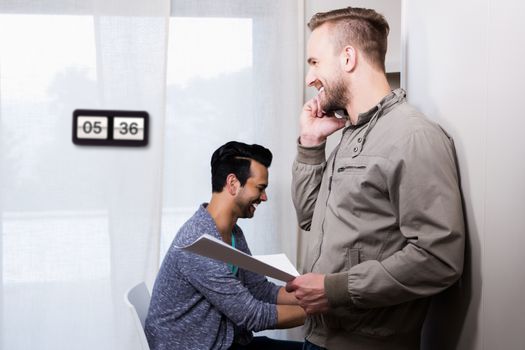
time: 5:36
